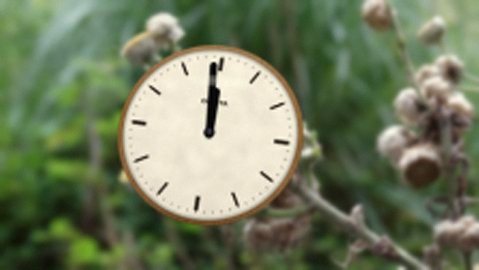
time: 11:59
